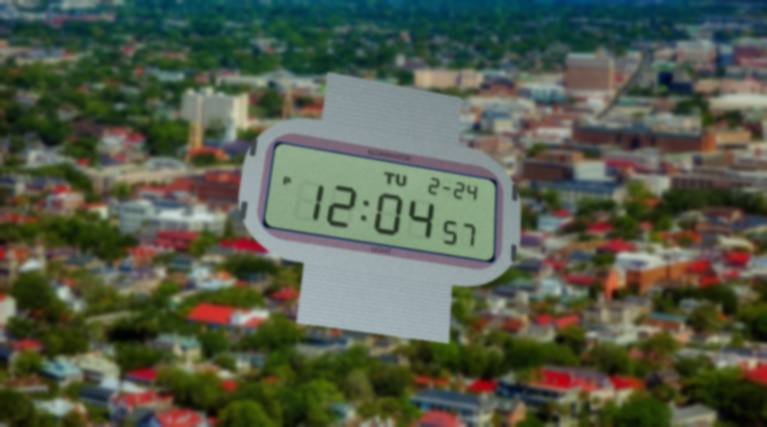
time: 12:04:57
